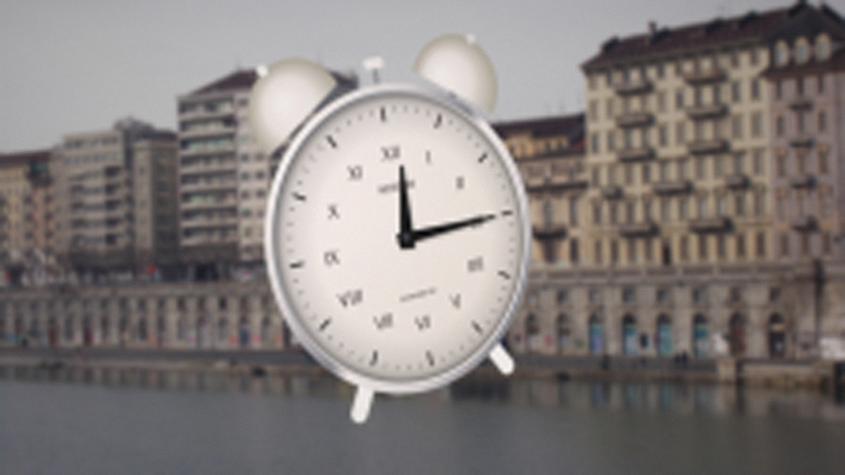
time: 12:15
